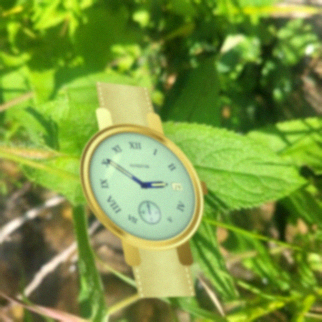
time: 2:51
